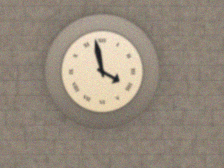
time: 3:58
